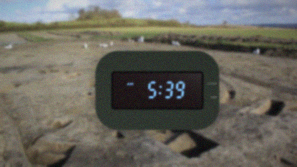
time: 5:39
